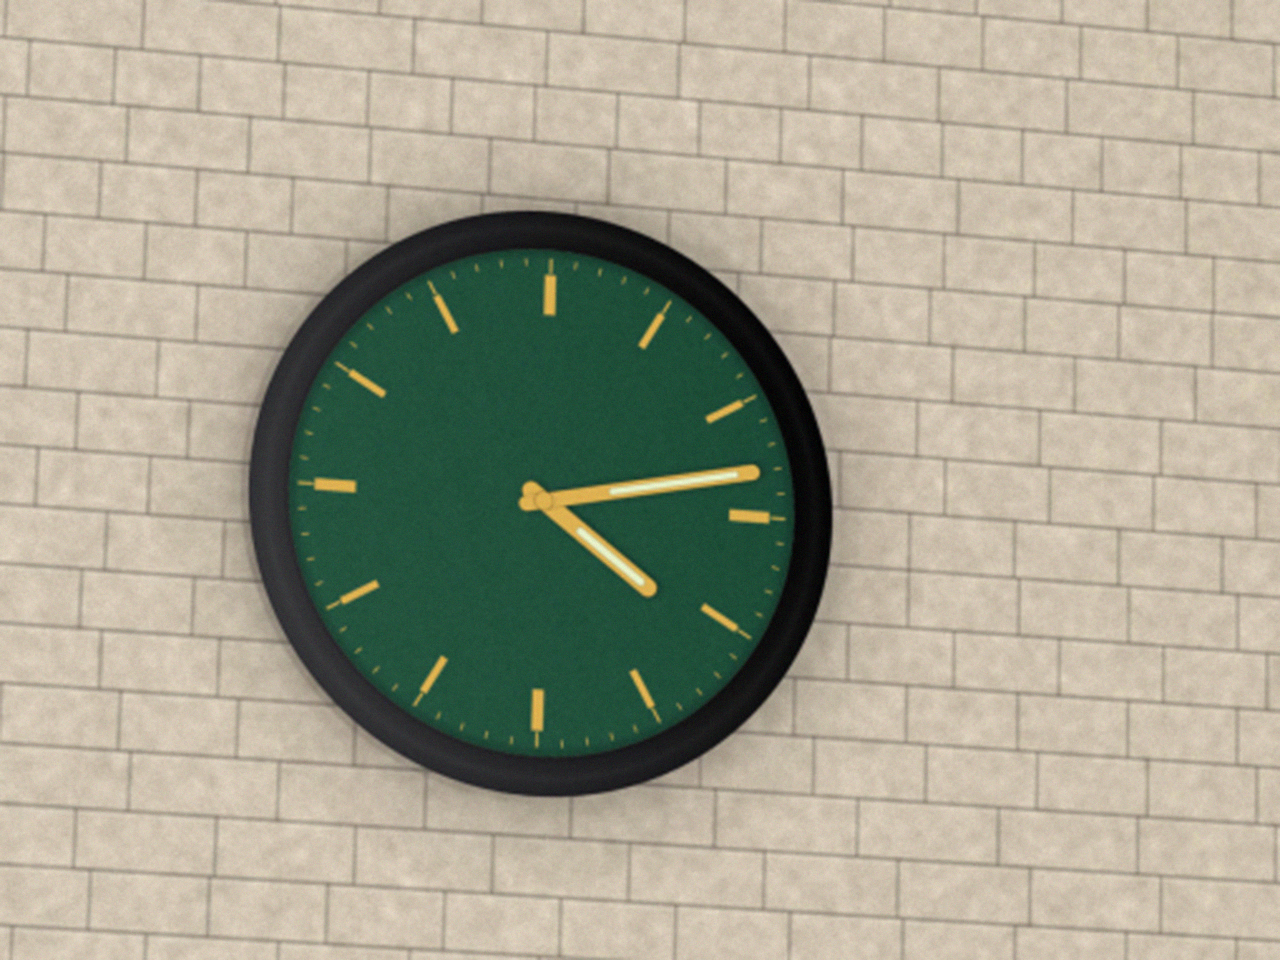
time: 4:13
